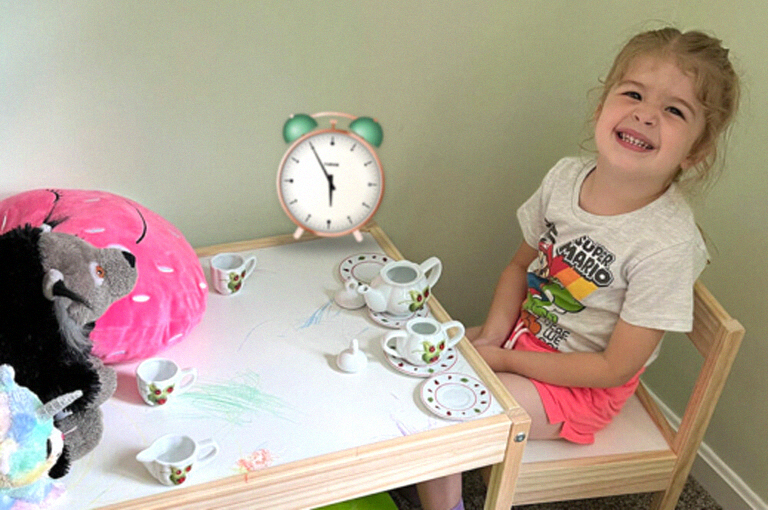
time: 5:55
